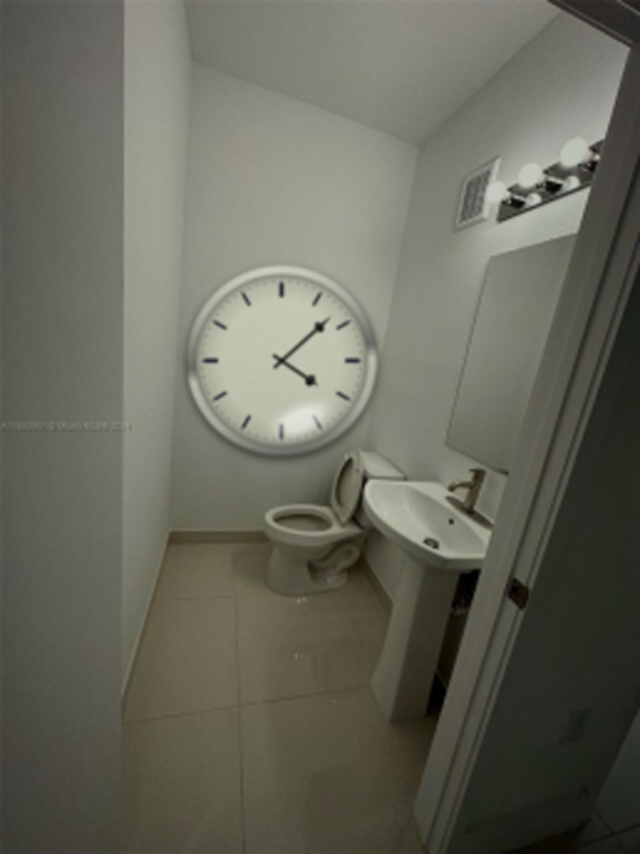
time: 4:08
